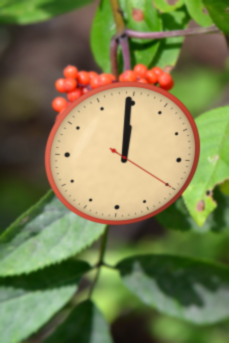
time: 11:59:20
